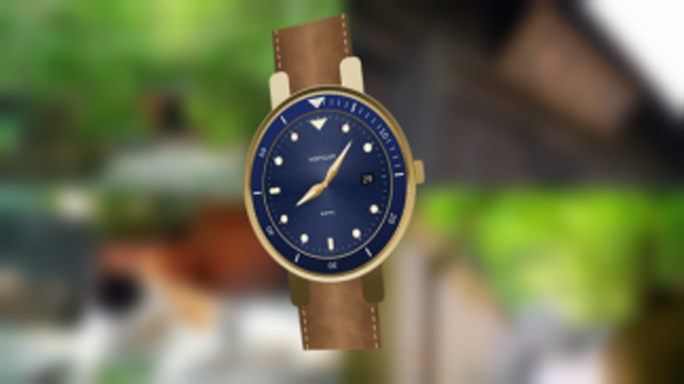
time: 8:07
